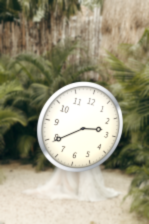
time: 2:39
